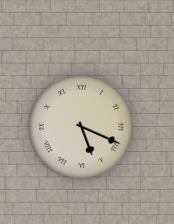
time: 5:19
